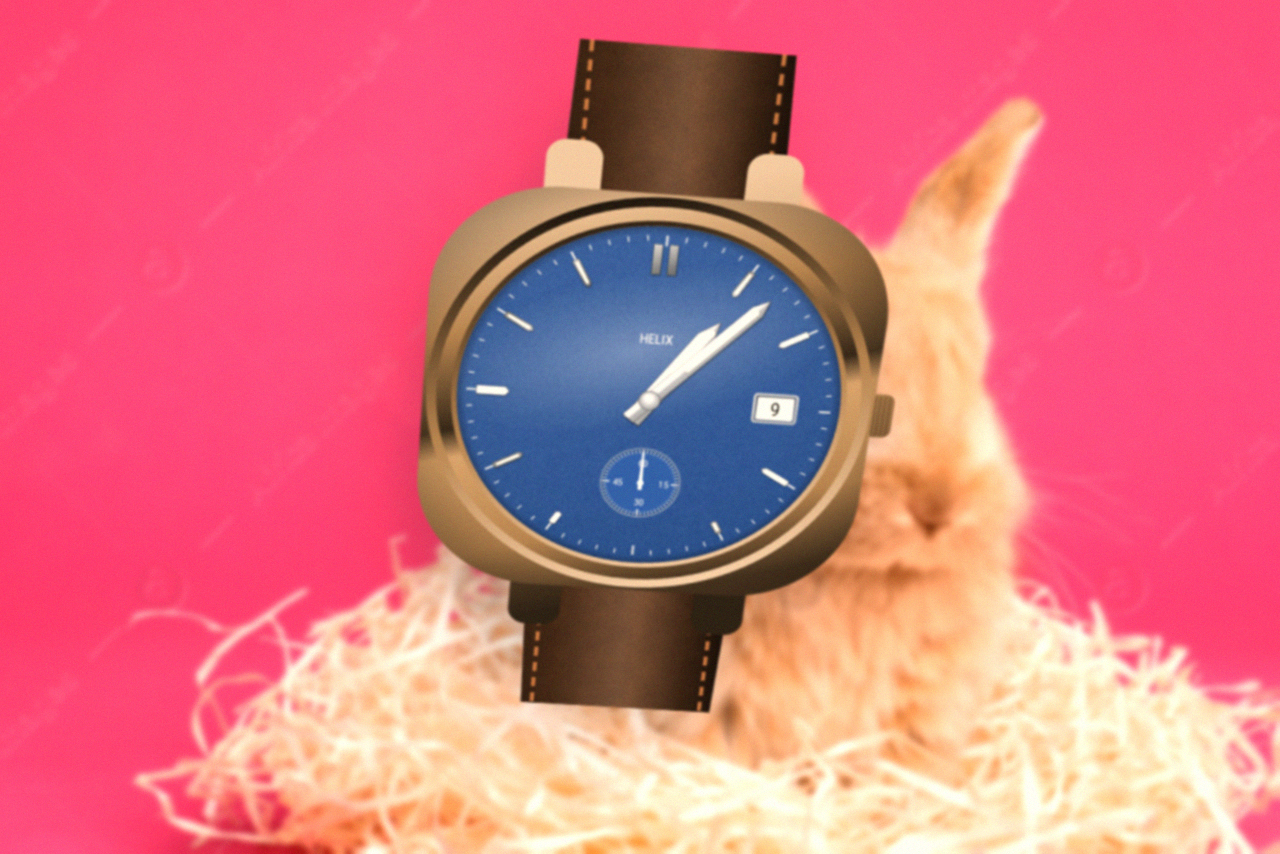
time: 1:07
